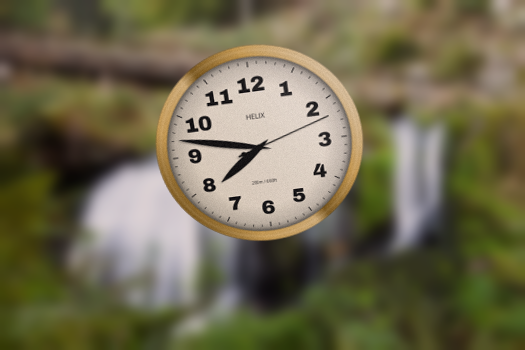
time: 7:47:12
